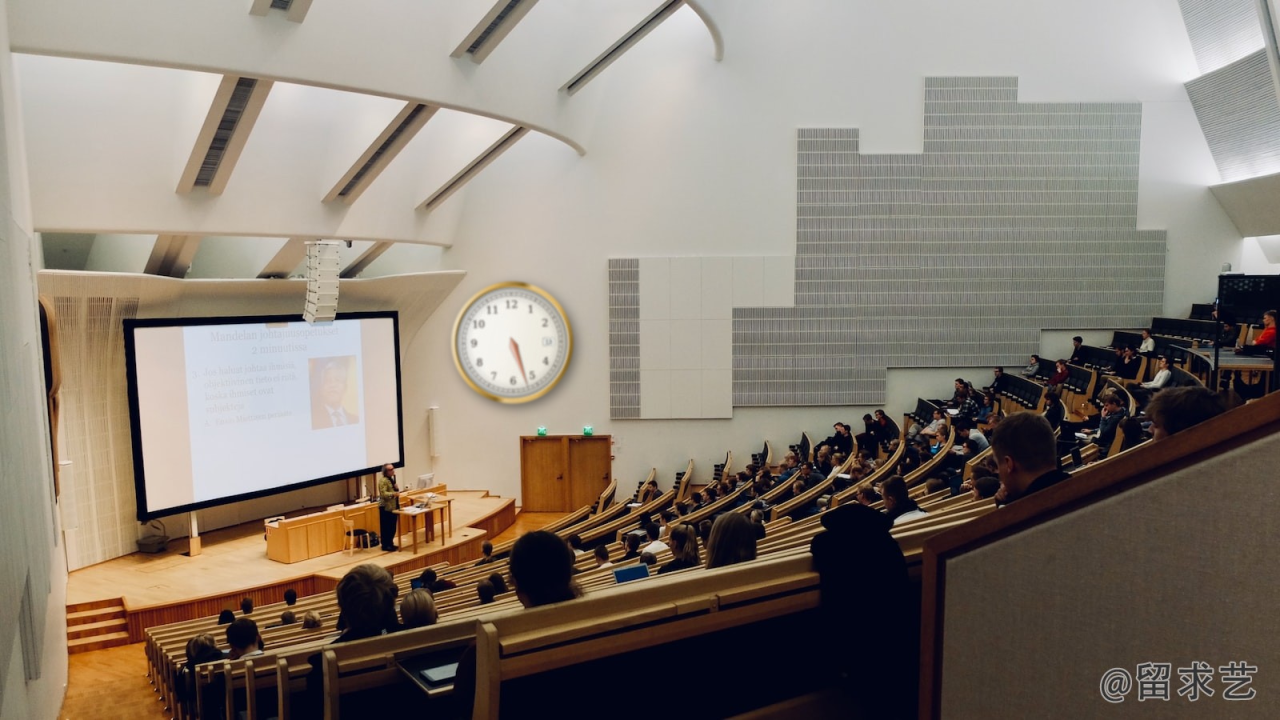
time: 5:27
